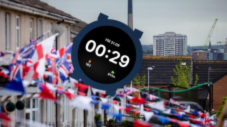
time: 0:29
